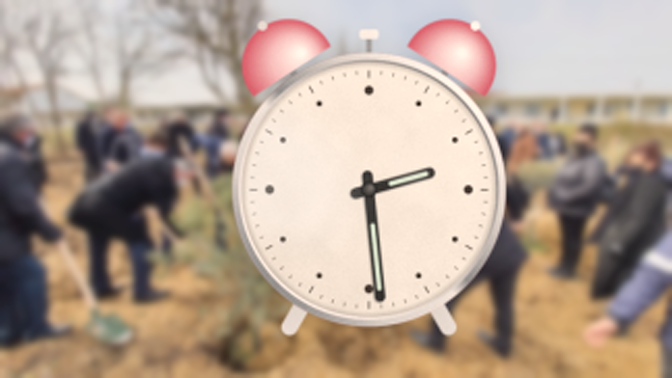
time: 2:29
